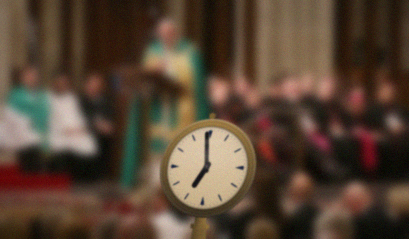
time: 6:59
